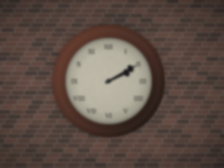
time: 2:10
